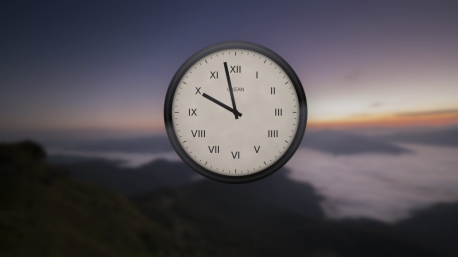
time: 9:58
